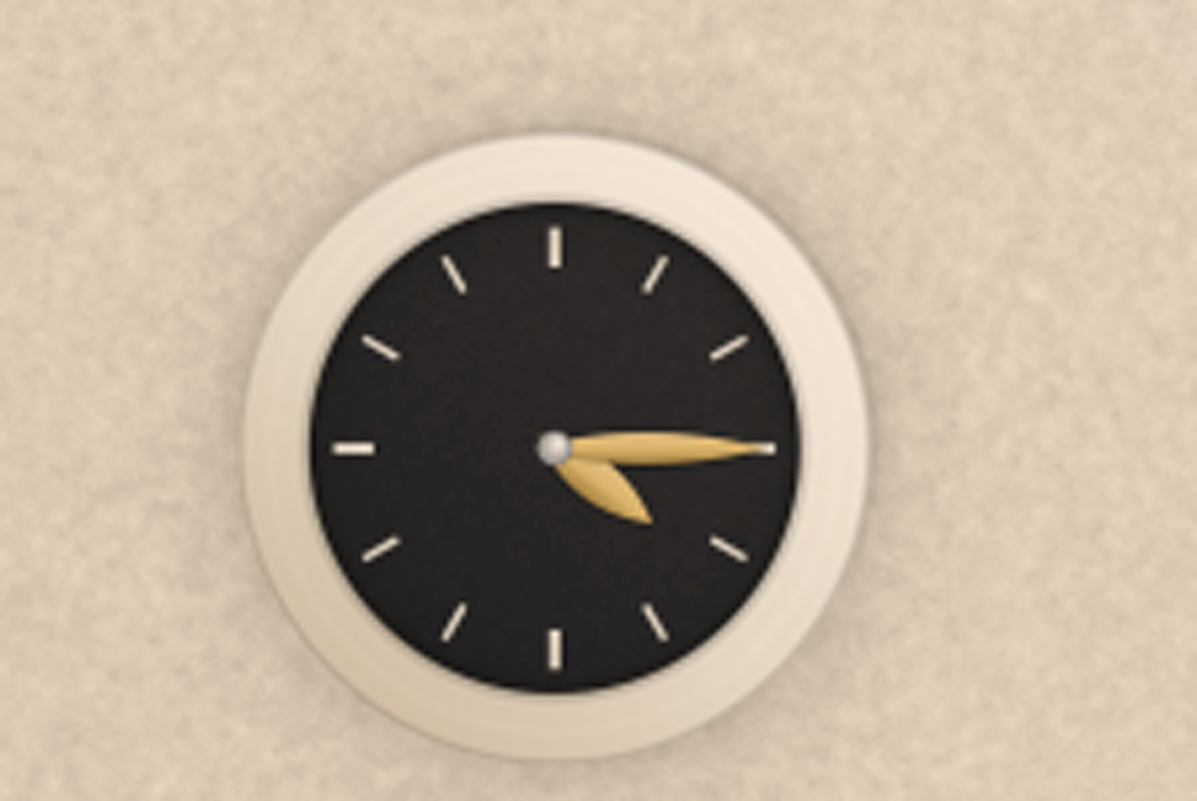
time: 4:15
